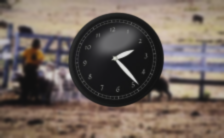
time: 2:24
